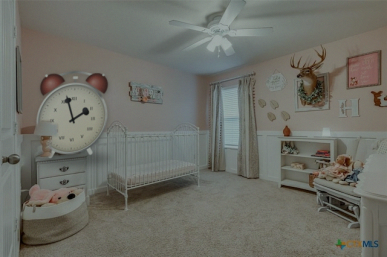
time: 1:57
